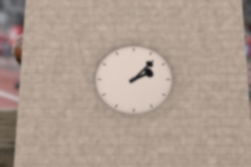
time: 2:07
